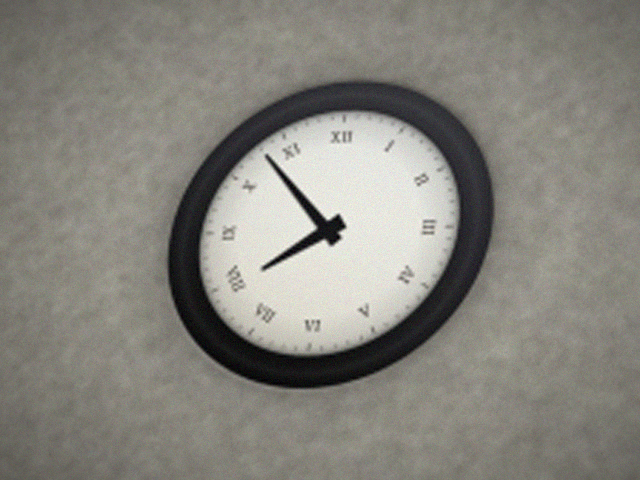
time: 7:53
